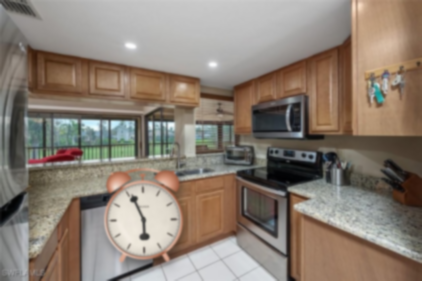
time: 5:56
